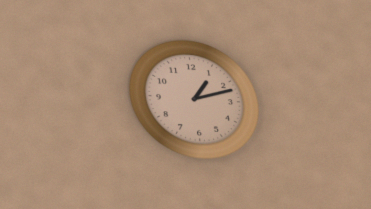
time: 1:12
